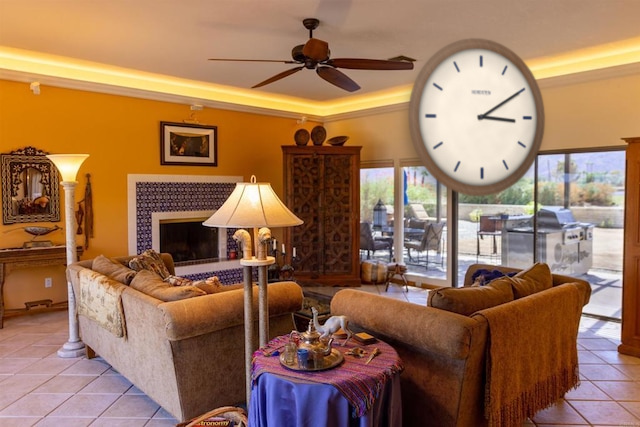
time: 3:10
